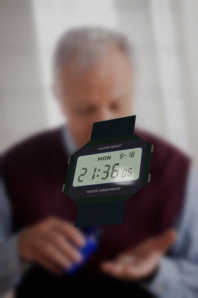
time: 21:36:06
